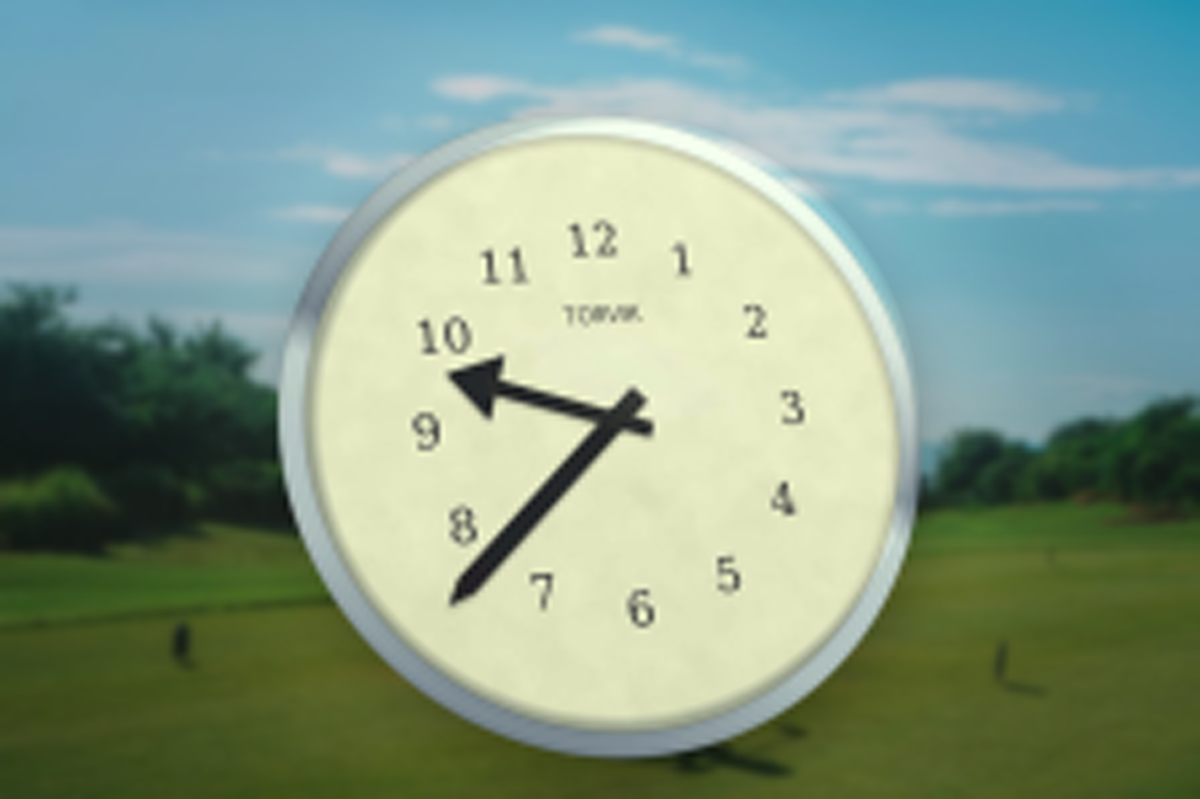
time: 9:38
